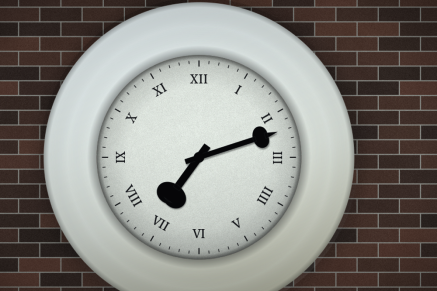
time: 7:12
